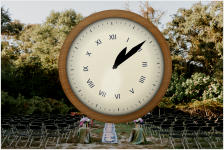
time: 1:09
